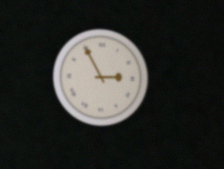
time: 2:55
